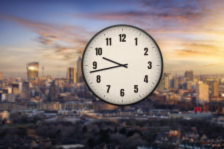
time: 9:43
